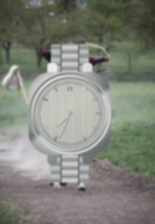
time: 7:34
